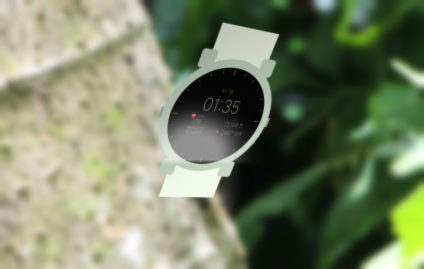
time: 1:35
